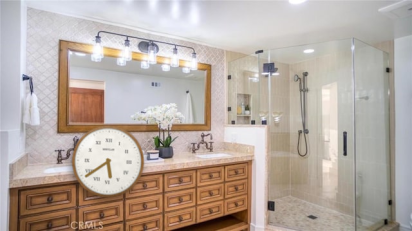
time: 5:39
